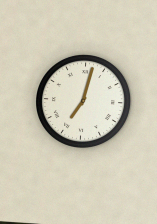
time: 7:02
